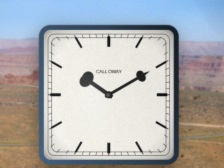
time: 10:10
